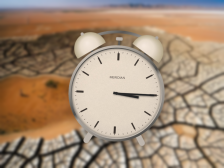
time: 3:15
